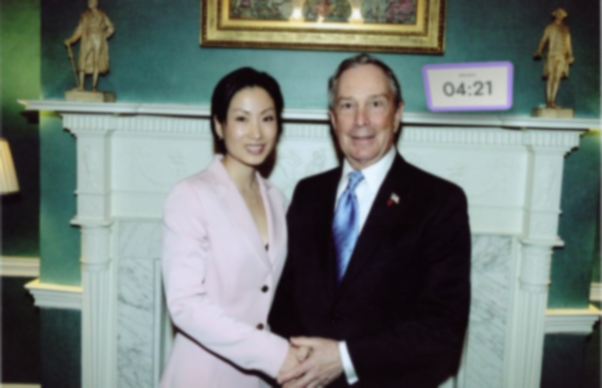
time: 4:21
